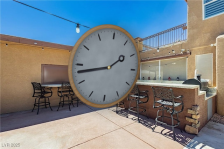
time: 1:43
